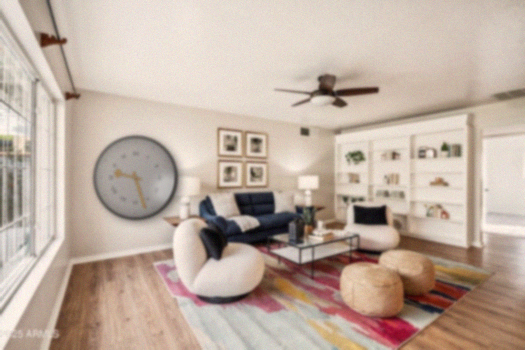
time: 9:27
